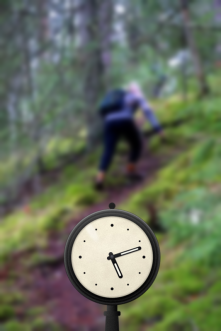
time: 5:12
